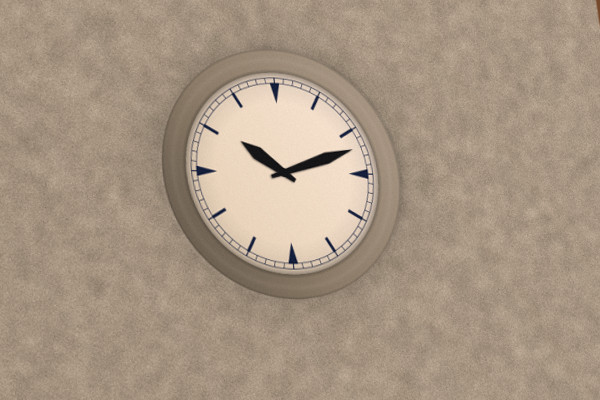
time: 10:12
